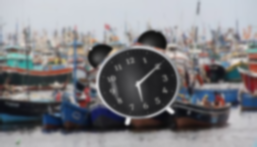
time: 6:10
